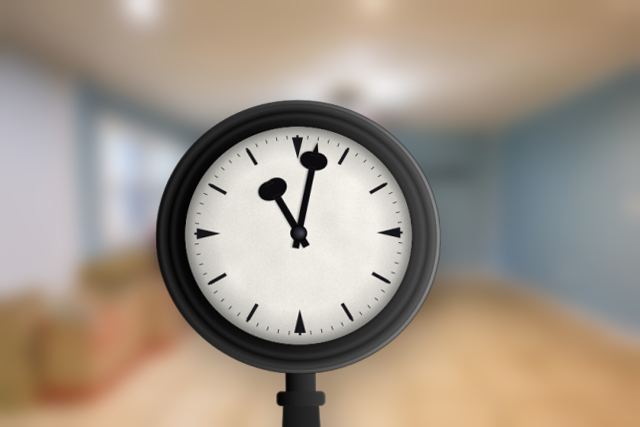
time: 11:02
